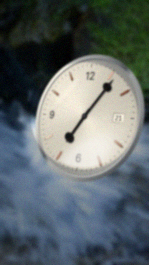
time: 7:06
